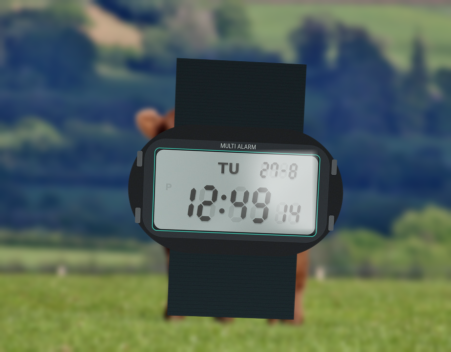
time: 12:49:14
